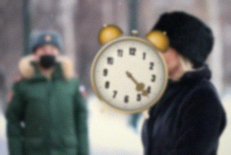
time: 4:22
